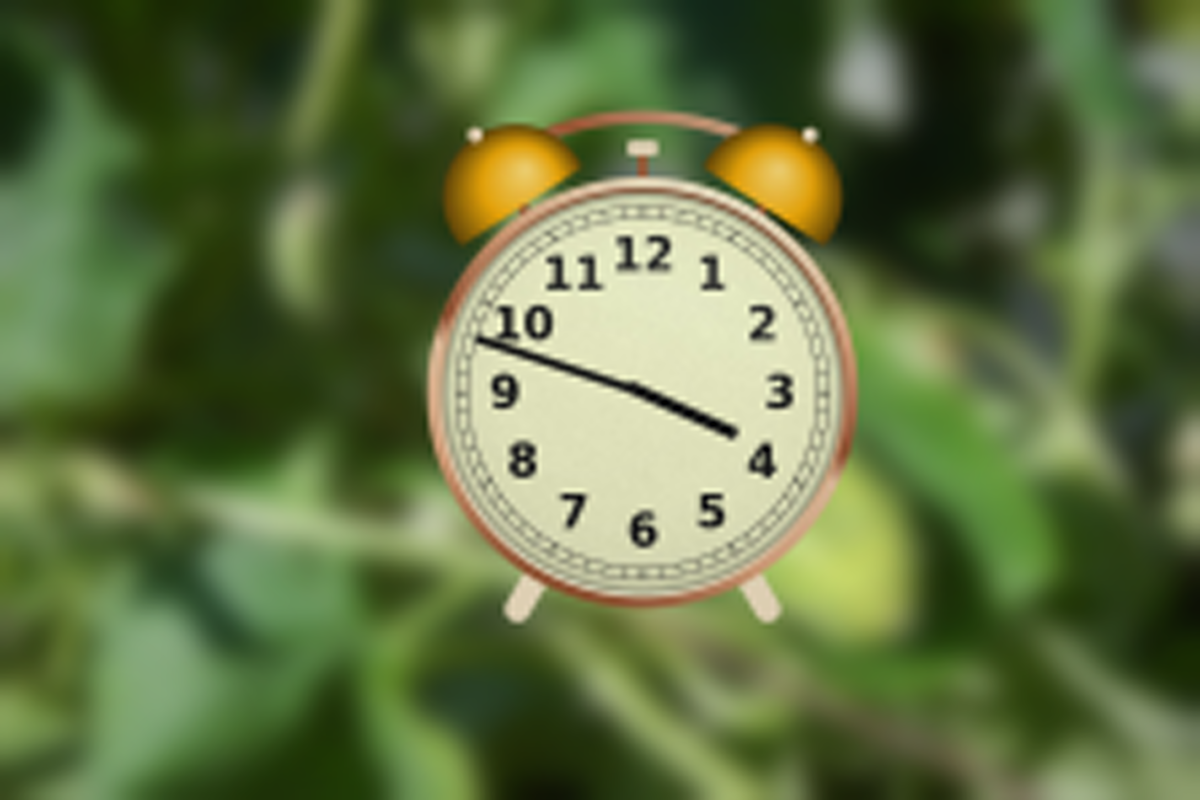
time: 3:48
